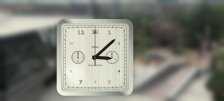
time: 3:08
